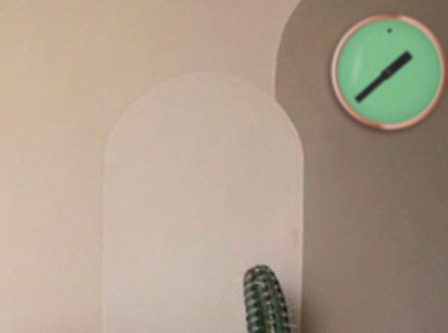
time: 1:38
